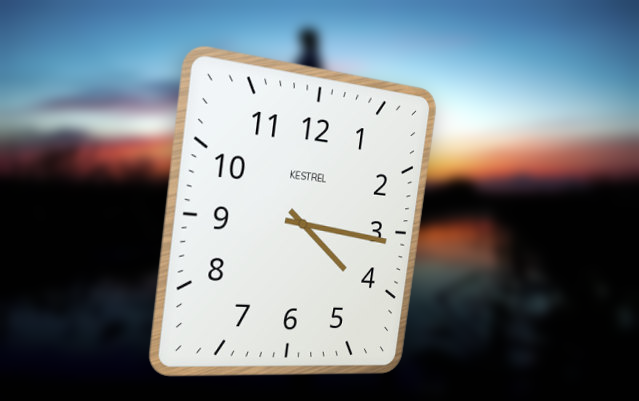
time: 4:16
